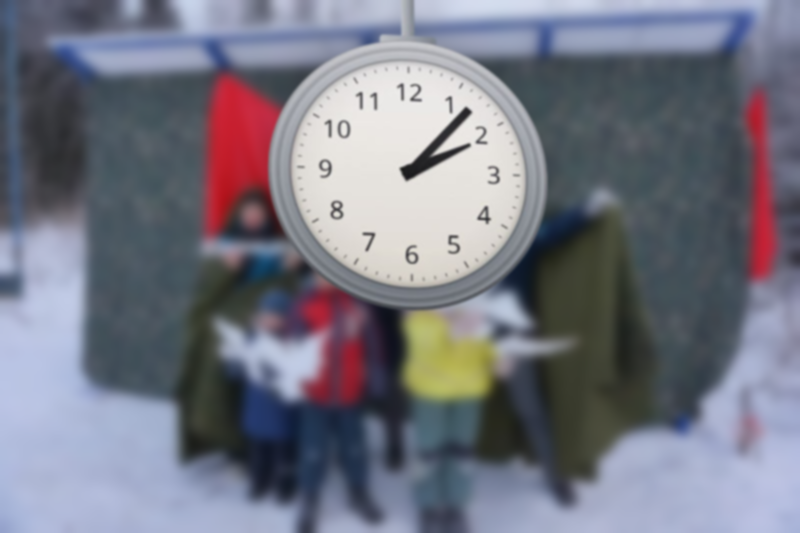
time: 2:07
